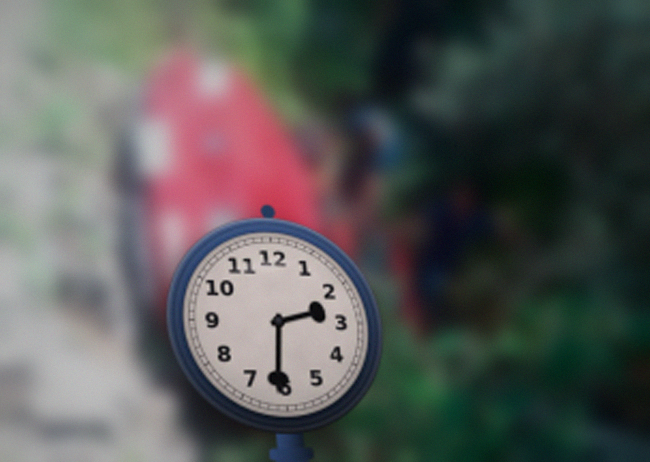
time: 2:31
